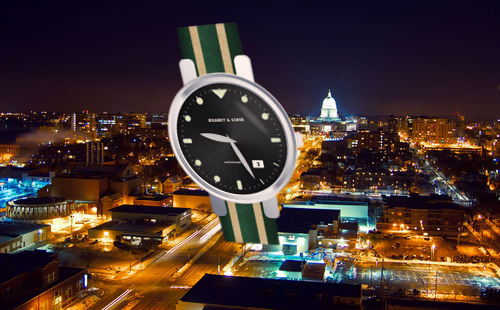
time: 9:26
